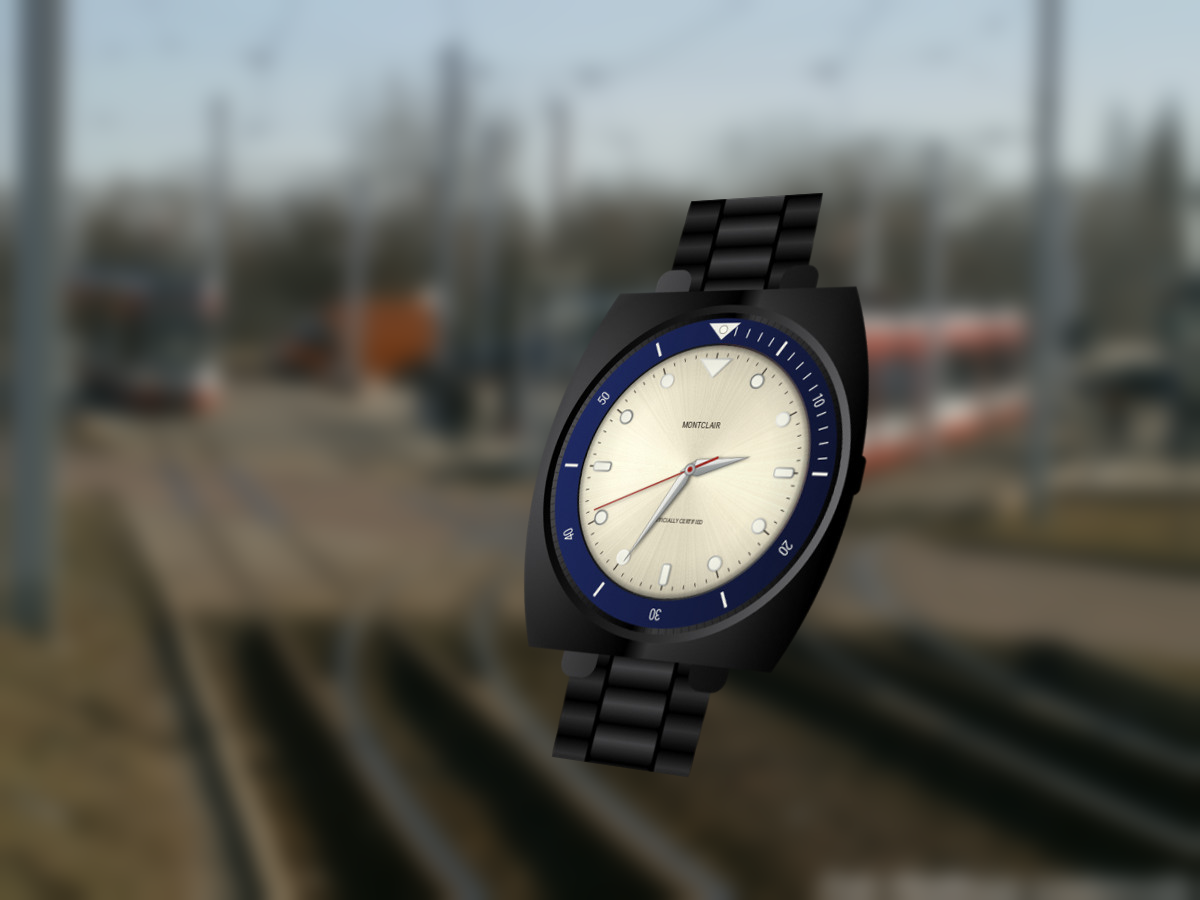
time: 2:34:41
